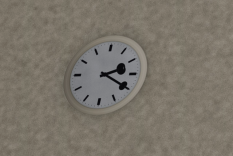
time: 2:20
